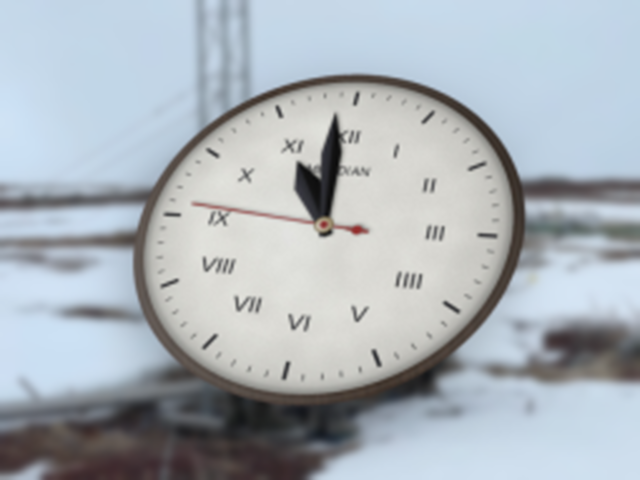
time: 10:58:46
